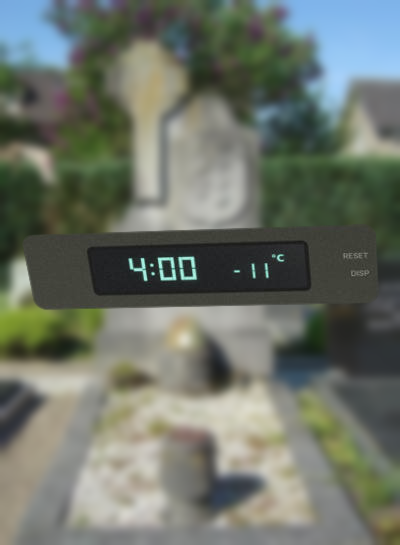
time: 4:00
